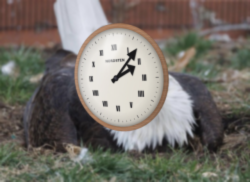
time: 2:07
